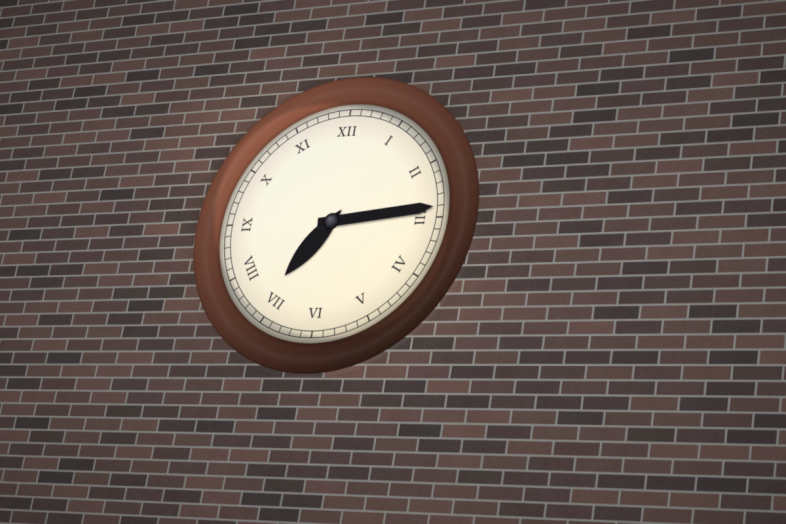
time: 7:14
